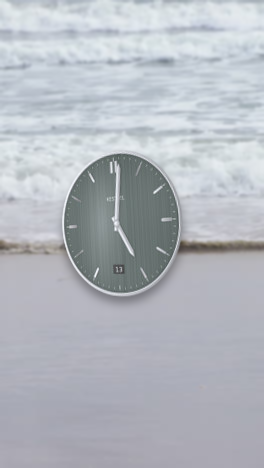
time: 5:01
